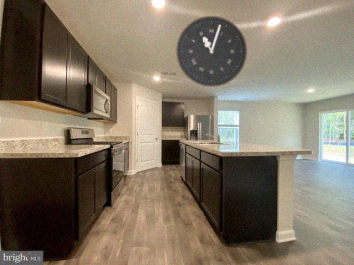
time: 11:03
